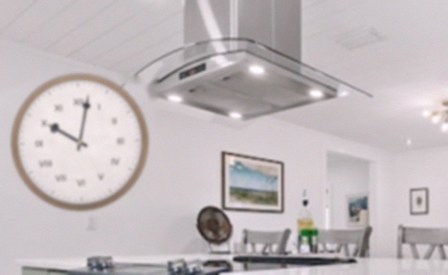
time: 10:02
